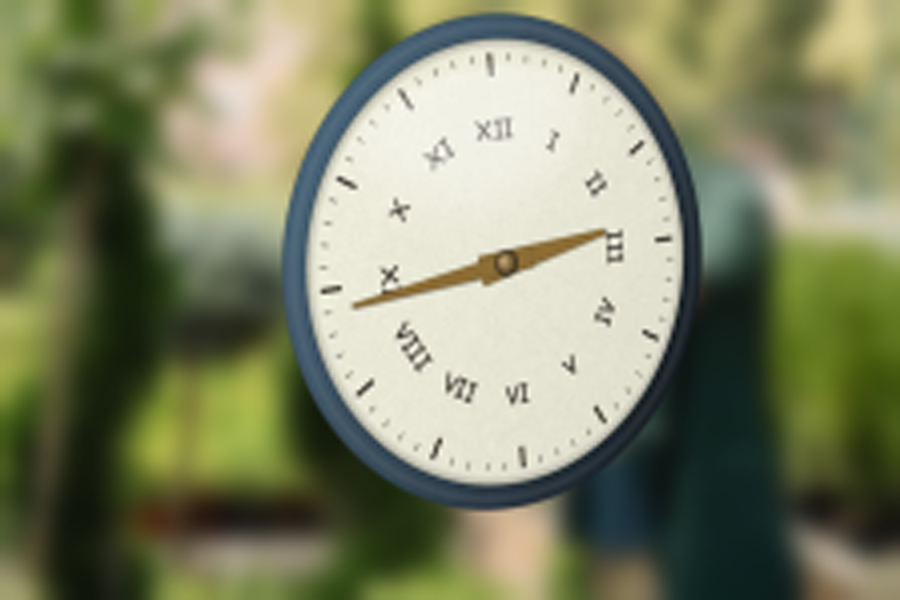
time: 2:44
